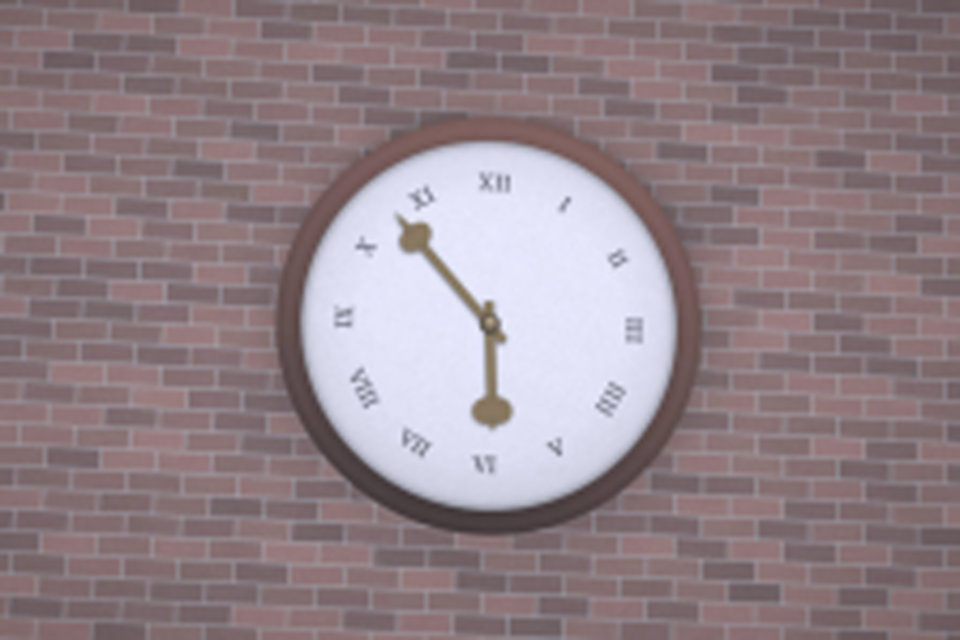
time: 5:53
